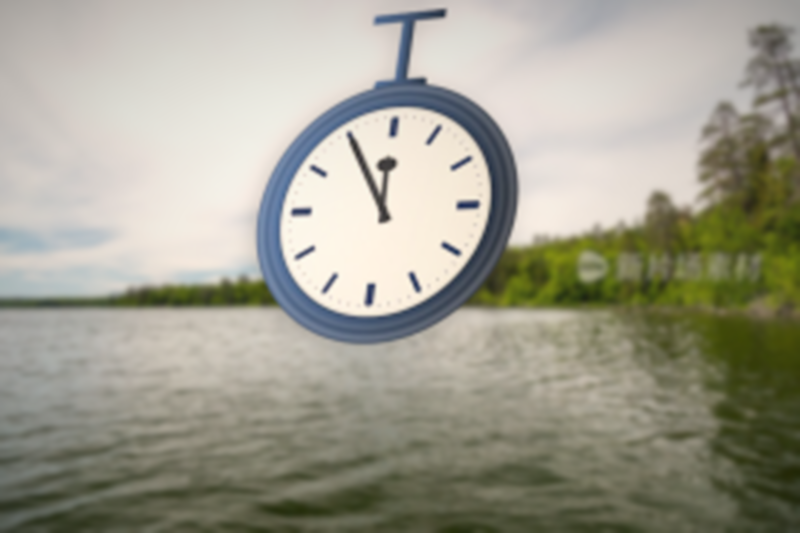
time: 11:55
